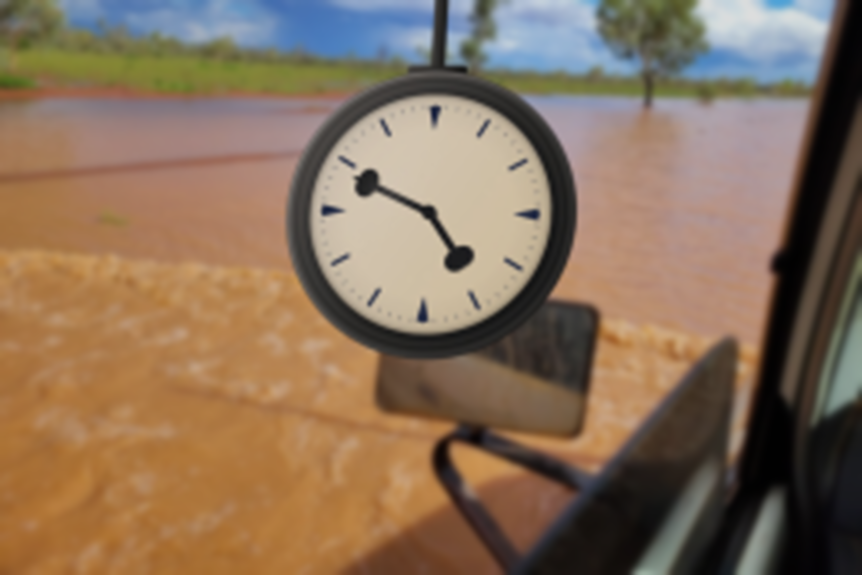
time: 4:49
